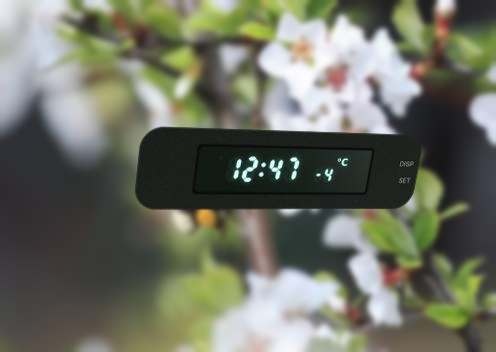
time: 12:47
